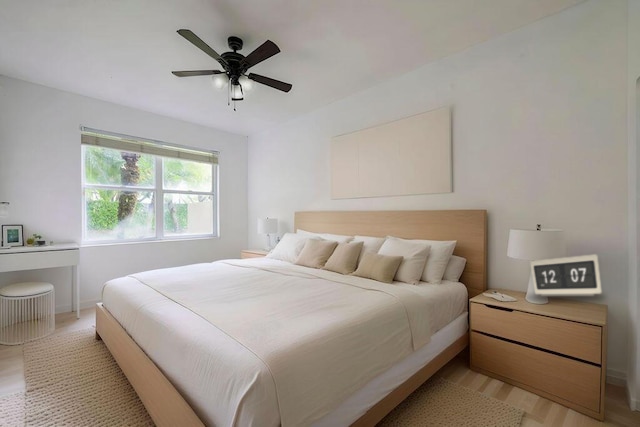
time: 12:07
